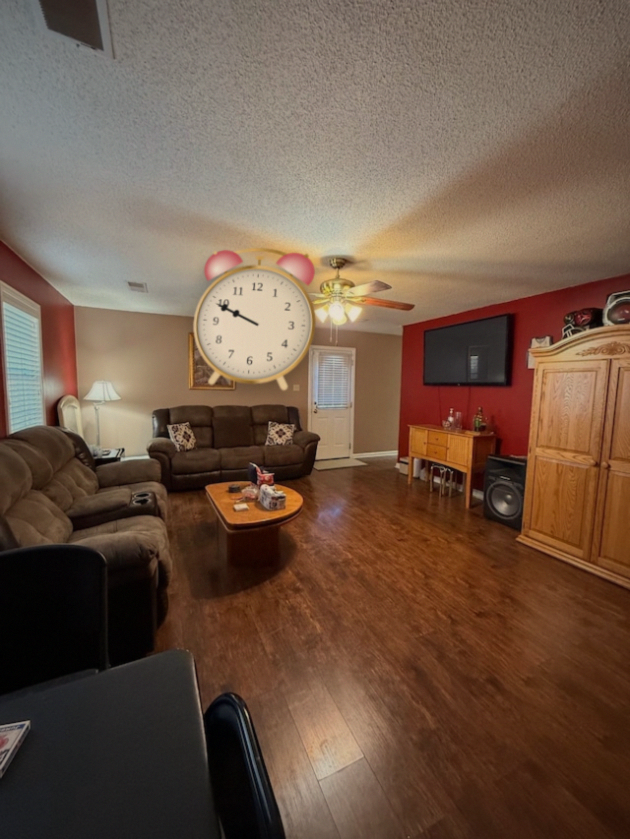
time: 9:49
